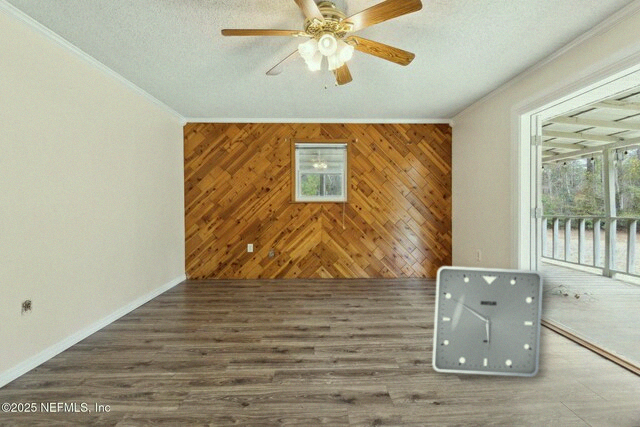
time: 5:50
